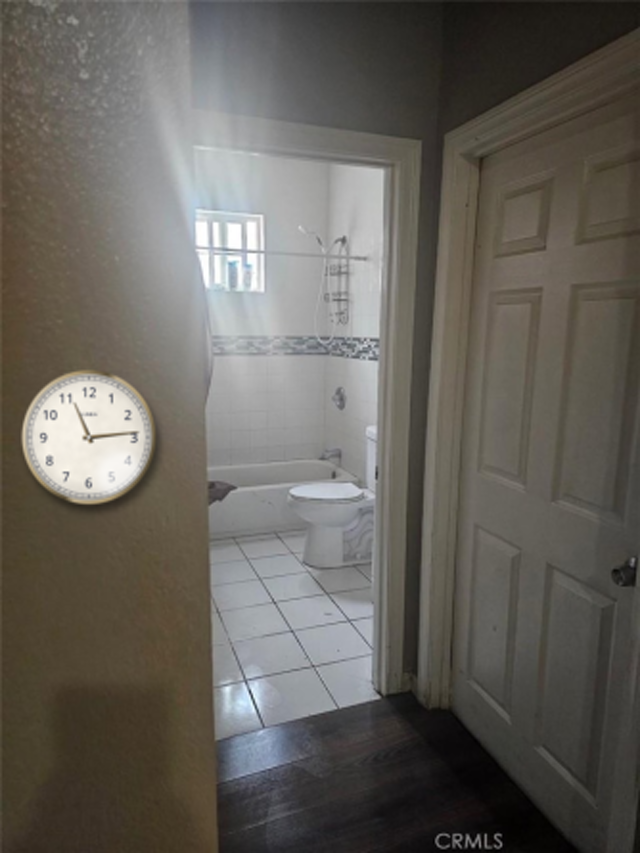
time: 11:14
